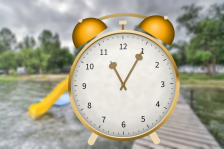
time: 11:05
